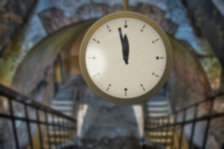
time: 11:58
